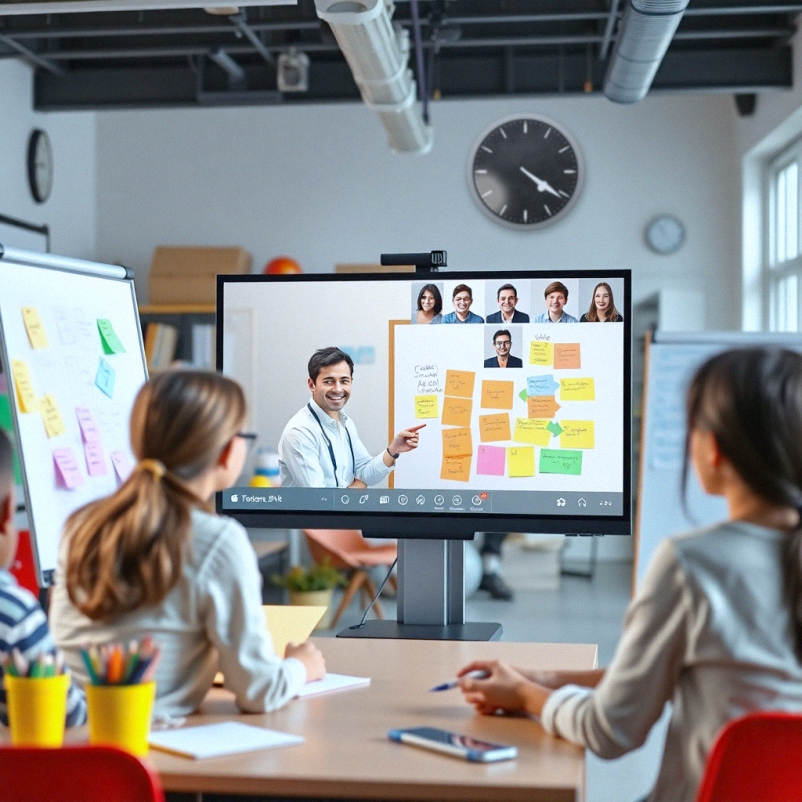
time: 4:21
